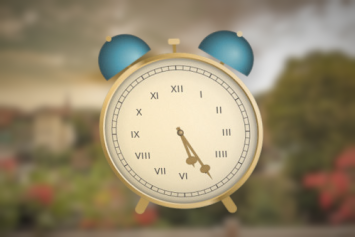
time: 5:25
